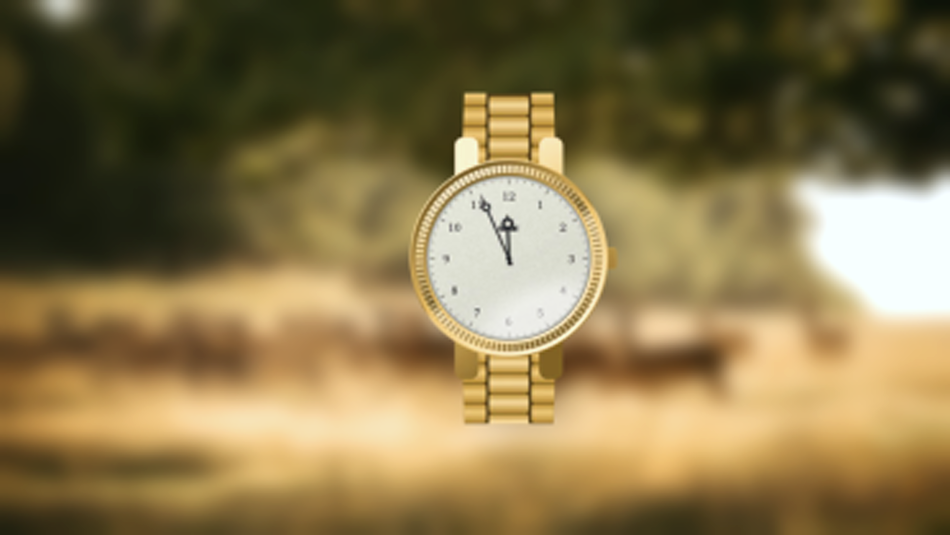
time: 11:56
